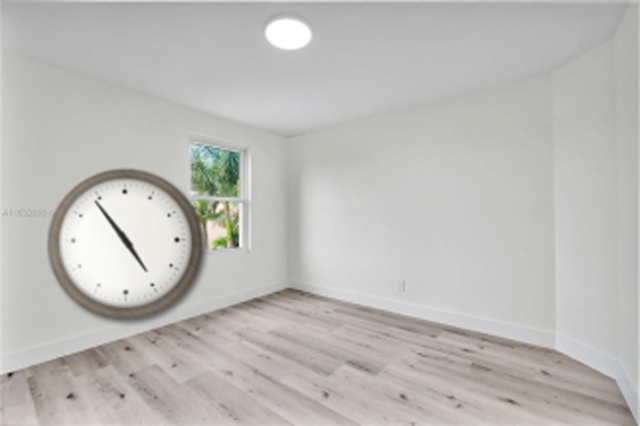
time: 4:54
